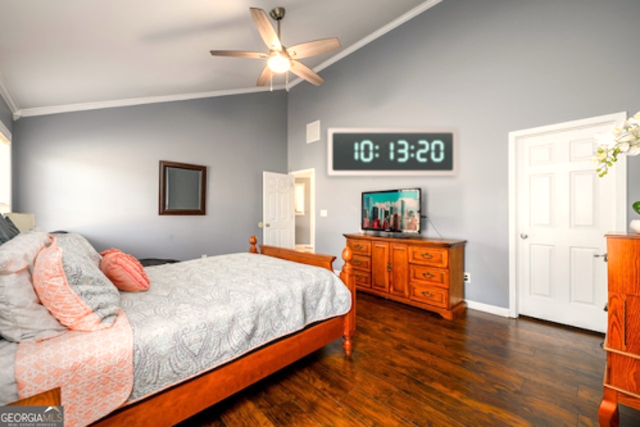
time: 10:13:20
